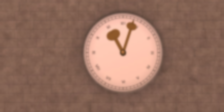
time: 11:03
